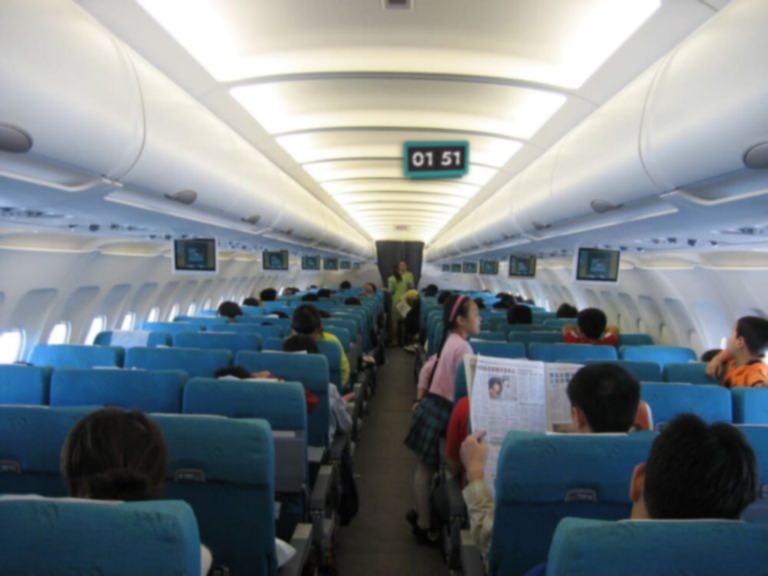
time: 1:51
